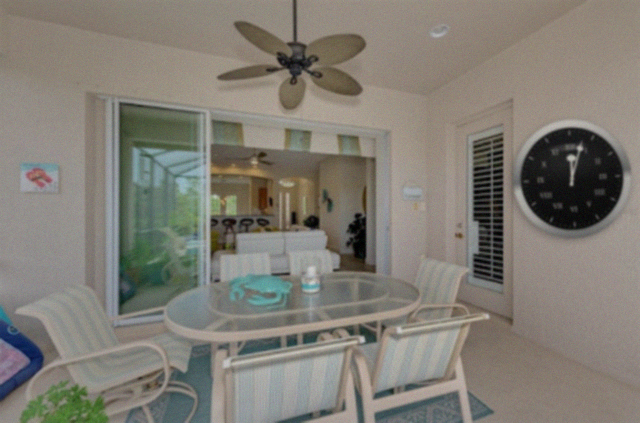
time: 12:03
